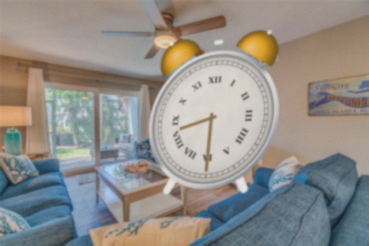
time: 8:30
